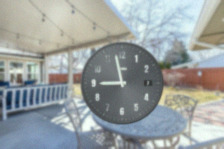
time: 8:58
